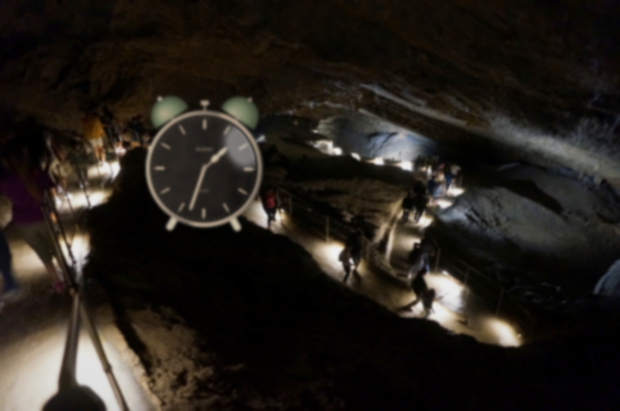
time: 1:33
